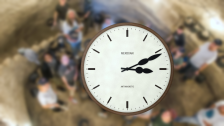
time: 3:11
